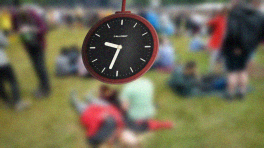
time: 9:33
